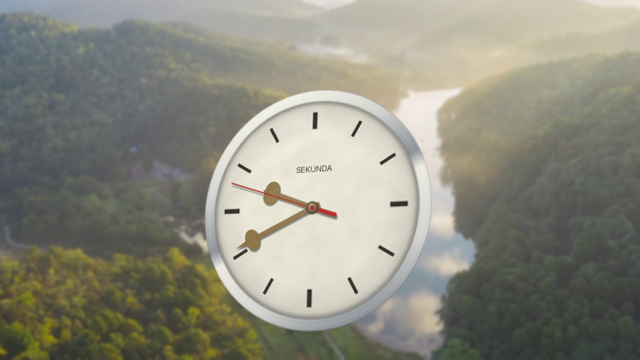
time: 9:40:48
